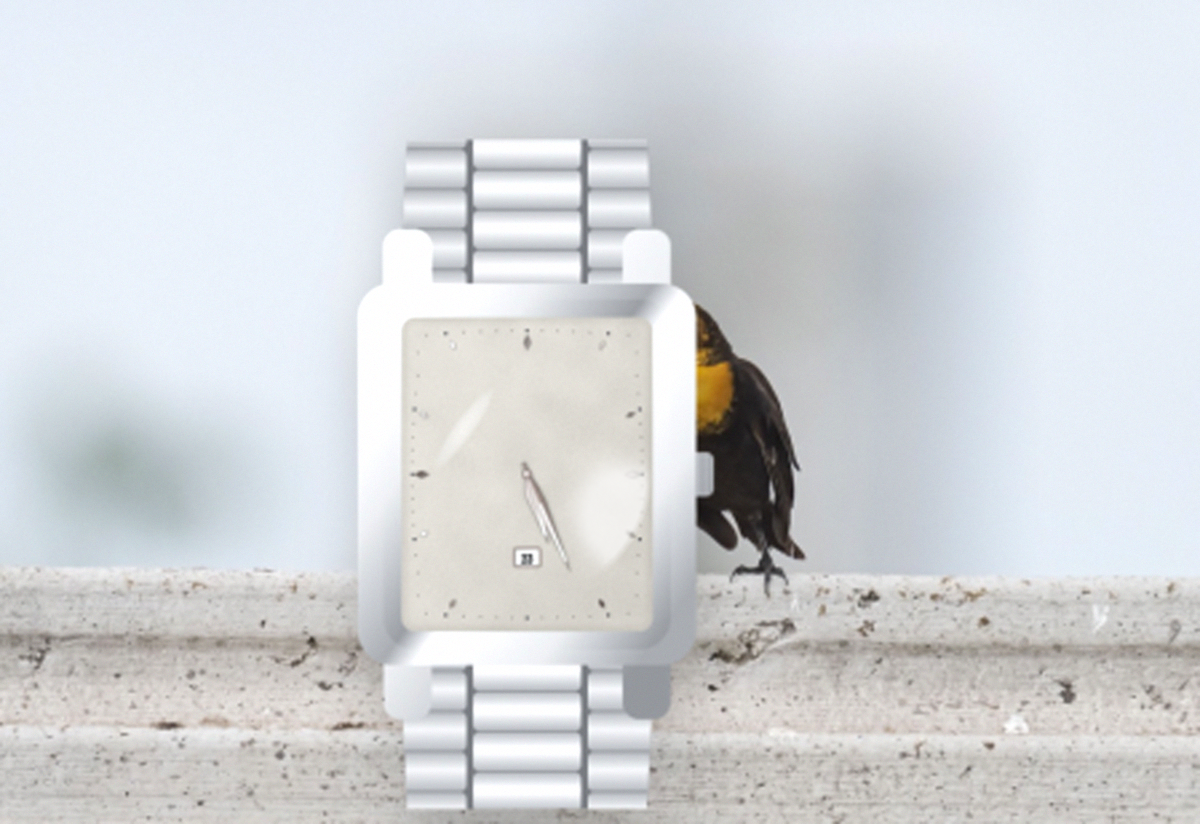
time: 5:26
